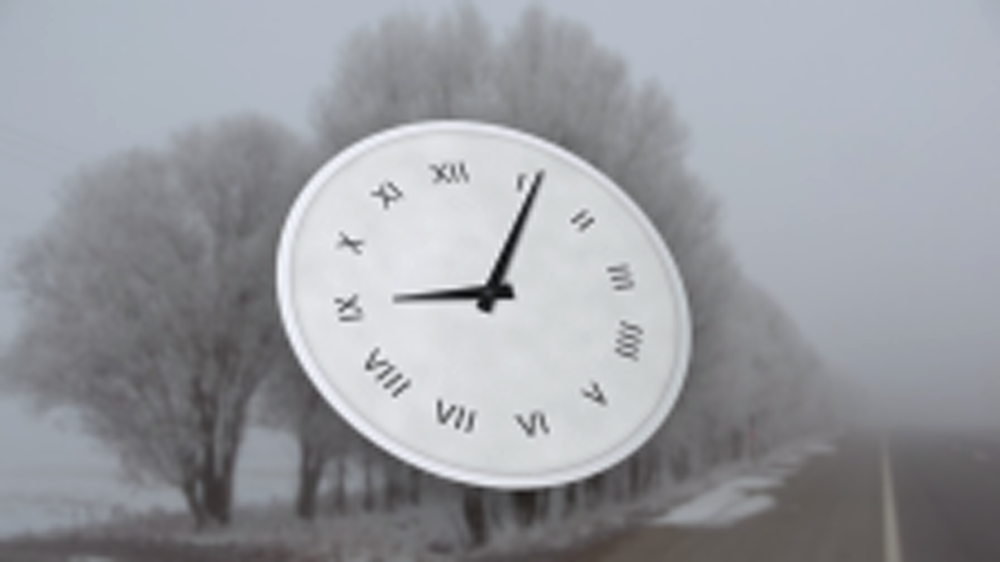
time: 9:06
